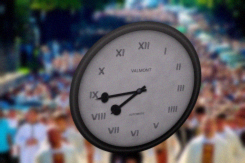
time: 7:44
